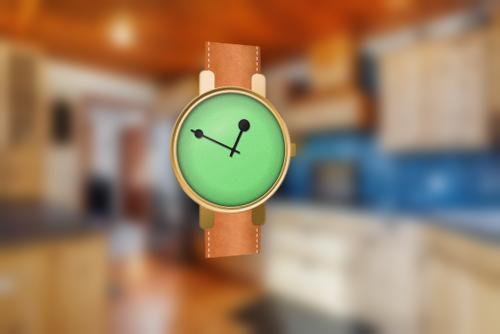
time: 12:49
